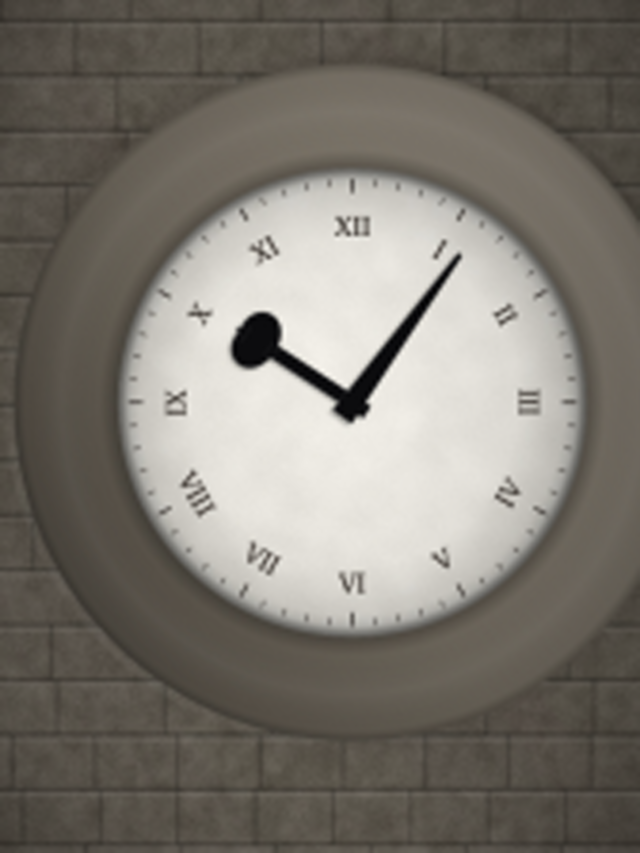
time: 10:06
